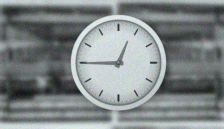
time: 12:45
